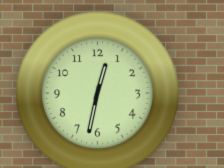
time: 12:32
